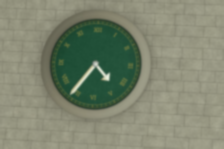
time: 4:36
